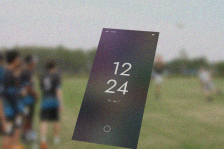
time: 12:24
